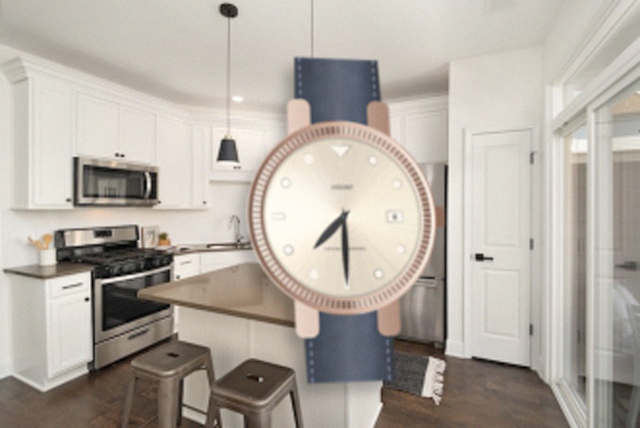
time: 7:30
